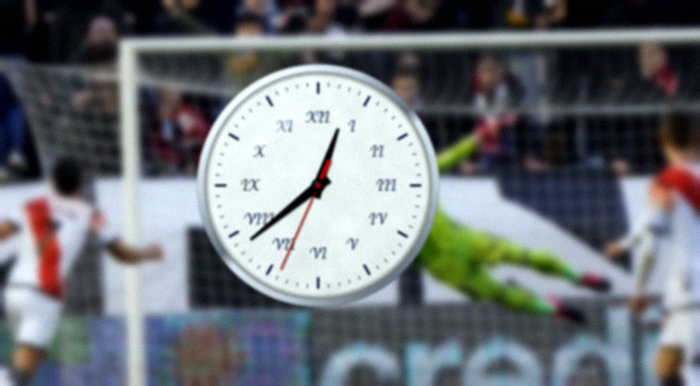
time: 12:38:34
